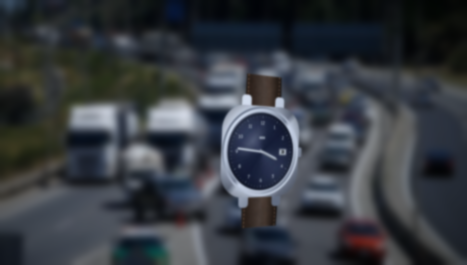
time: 3:46
